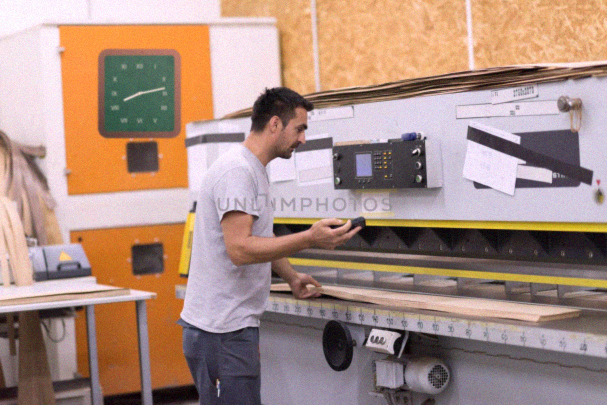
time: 8:13
